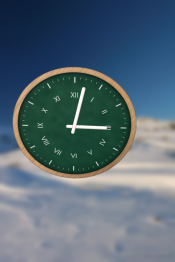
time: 3:02
